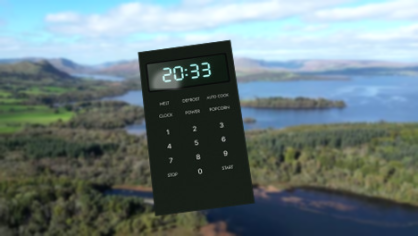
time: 20:33
